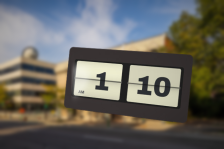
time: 1:10
